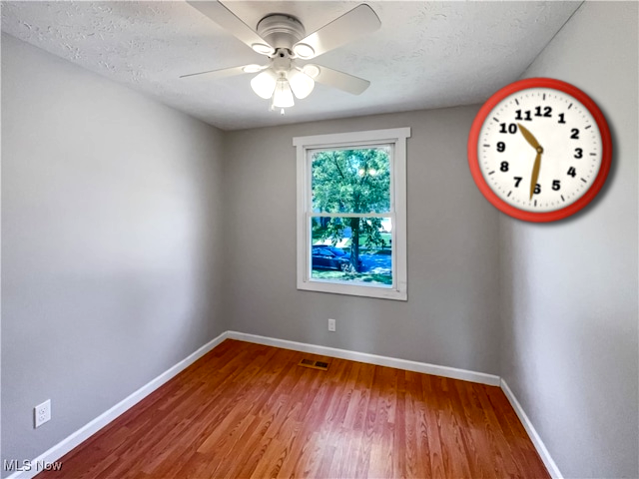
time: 10:31
